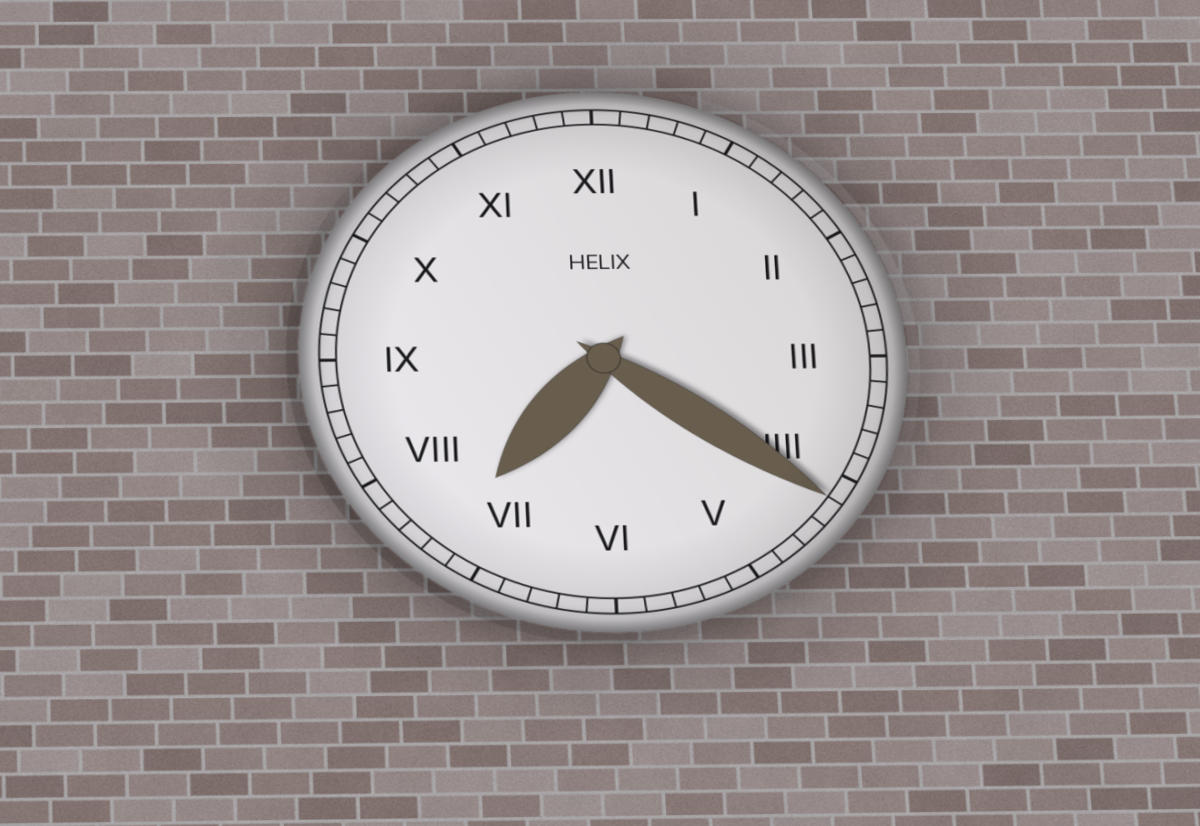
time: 7:21
